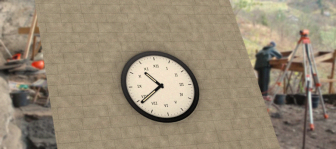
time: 10:39
